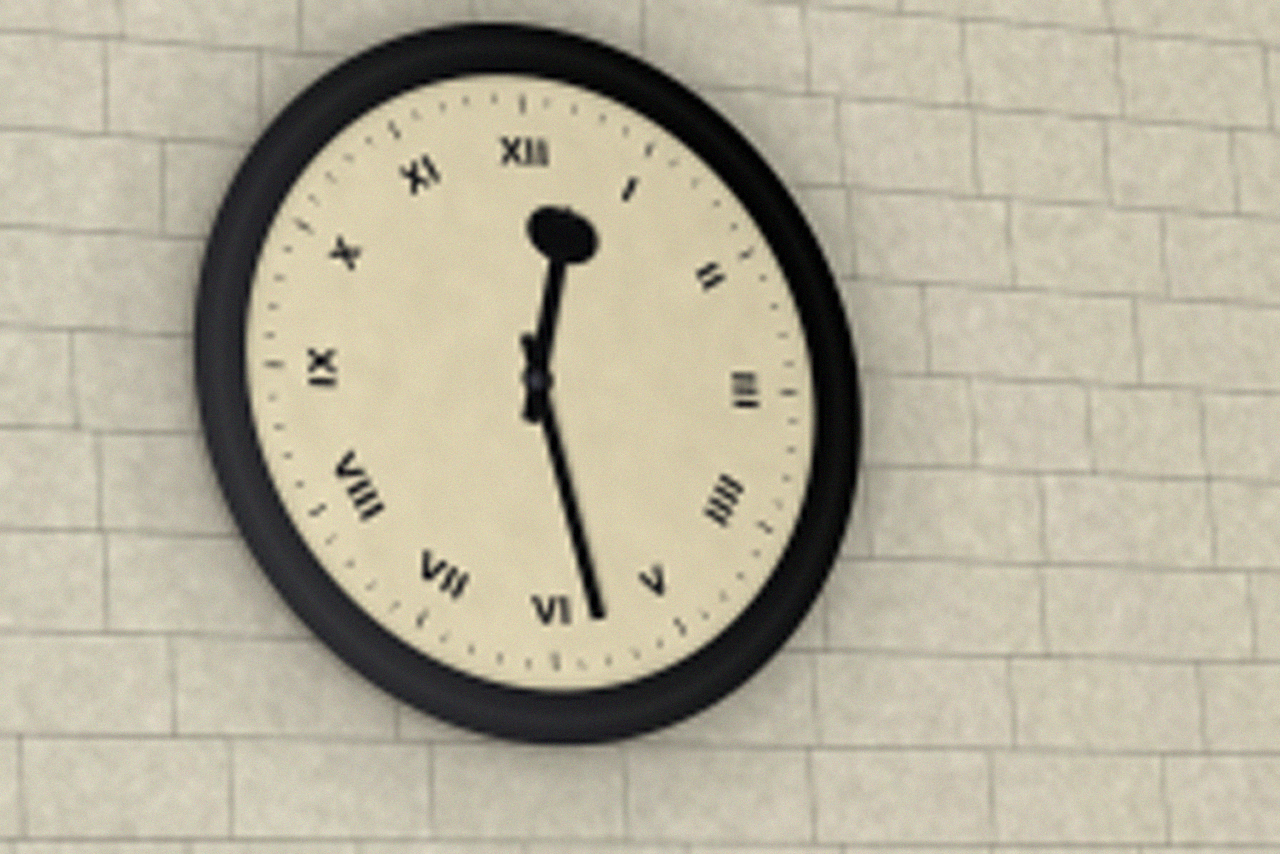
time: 12:28
